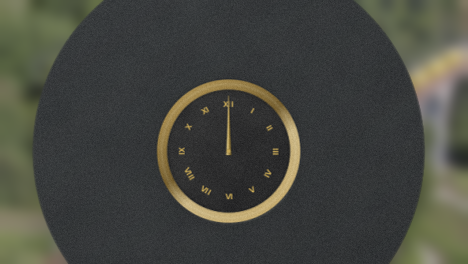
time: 12:00
